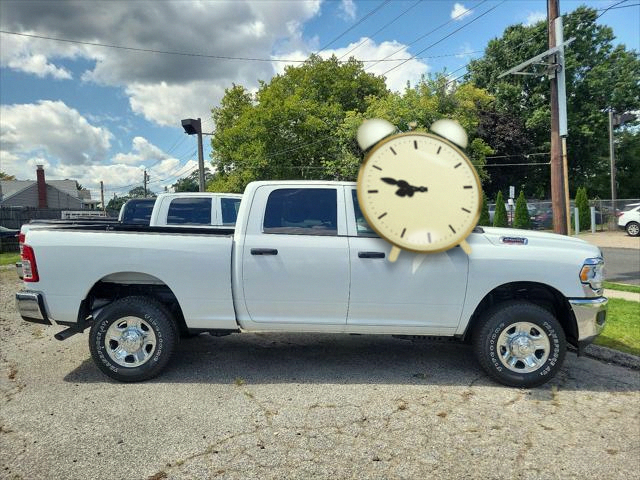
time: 8:48
